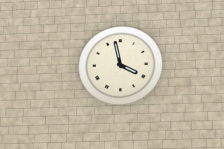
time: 3:58
